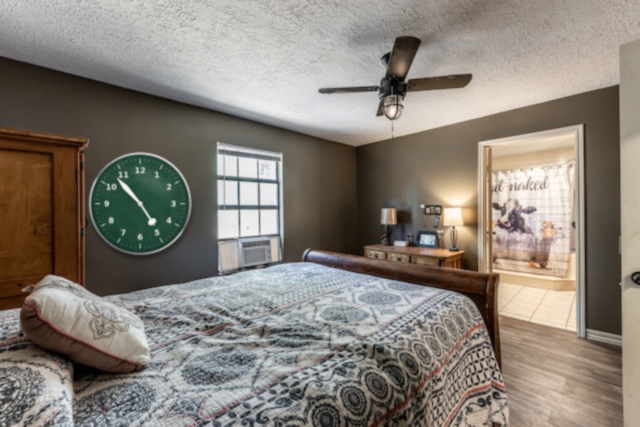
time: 4:53
